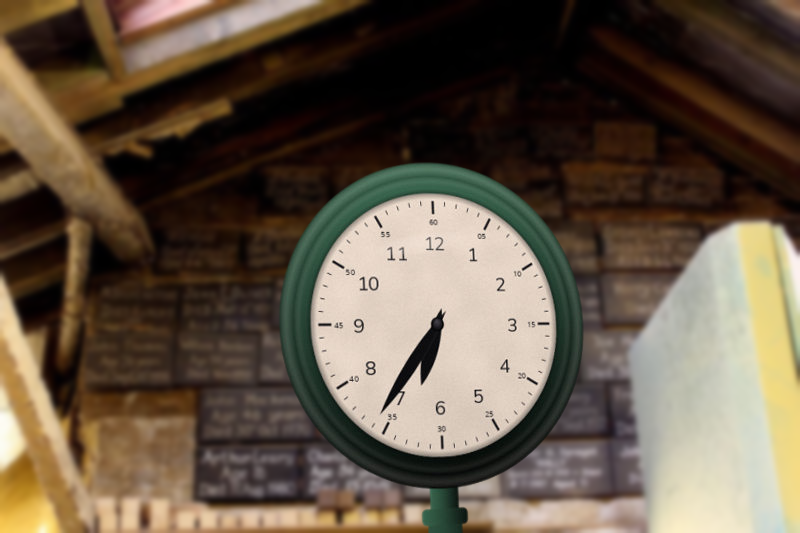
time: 6:36
